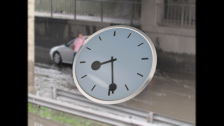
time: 8:29
